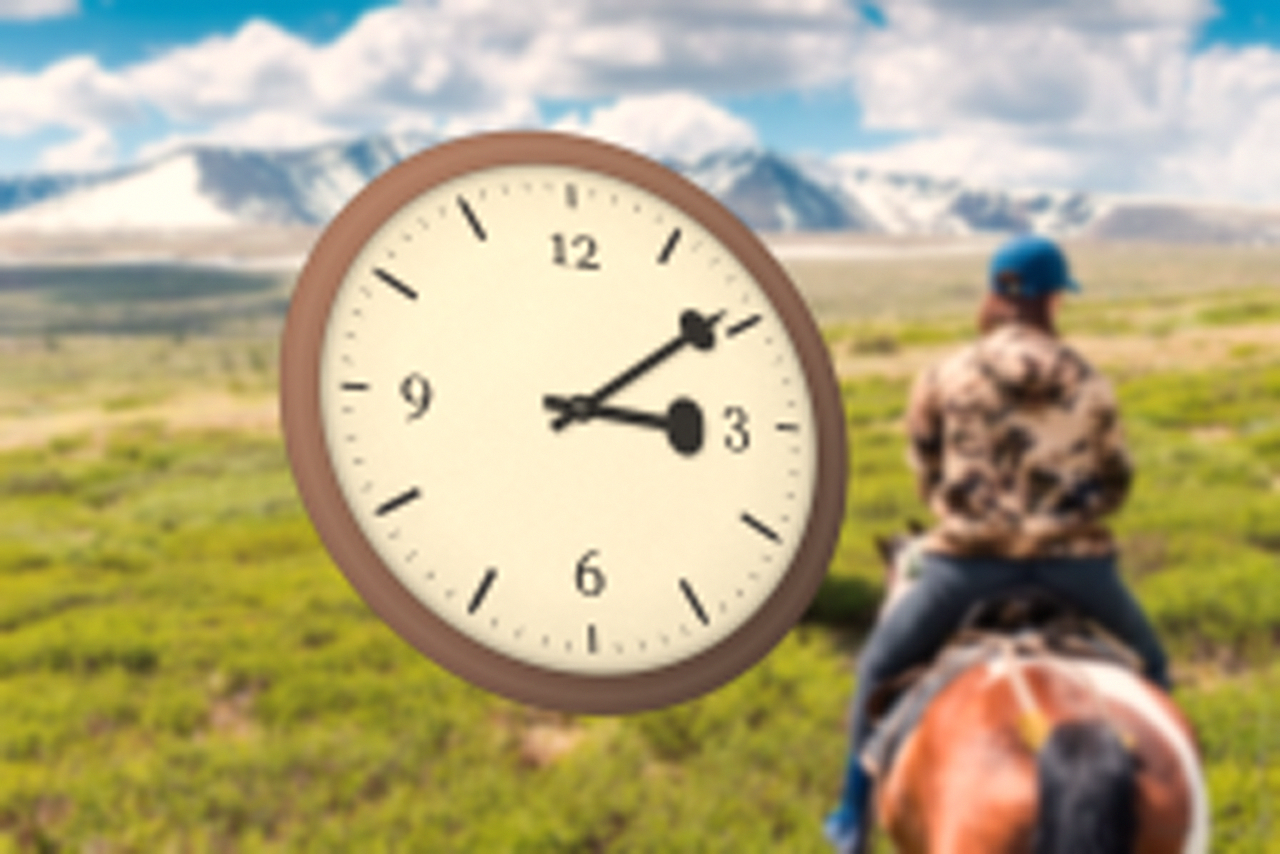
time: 3:09
